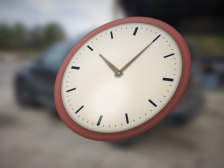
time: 10:05
